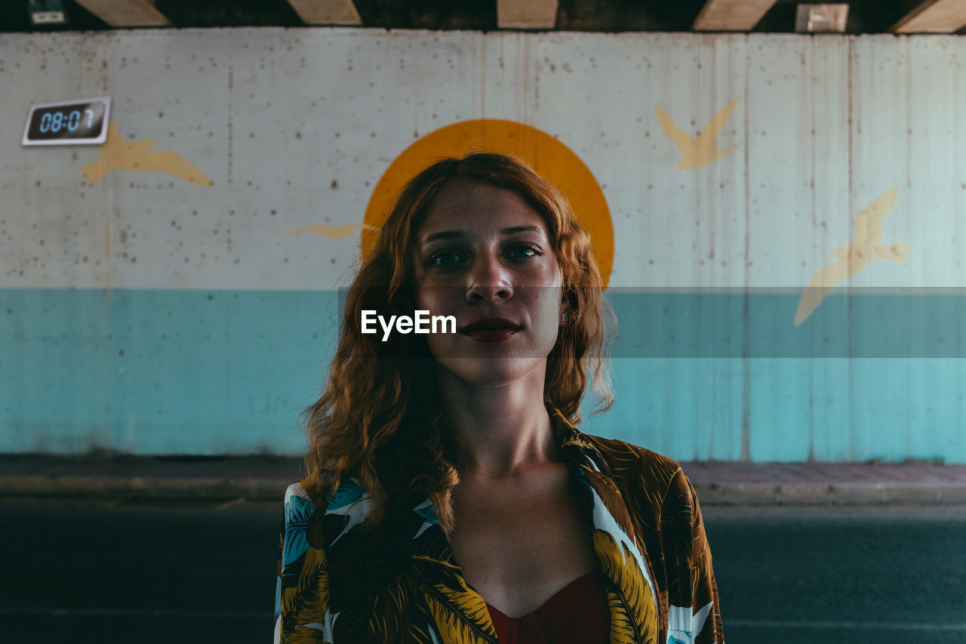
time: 8:07
